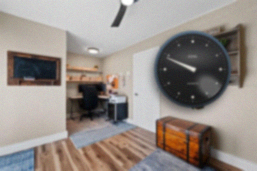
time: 9:49
